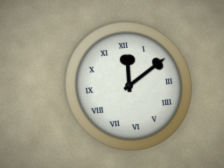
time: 12:10
